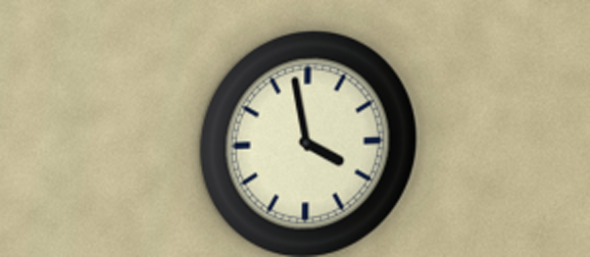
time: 3:58
